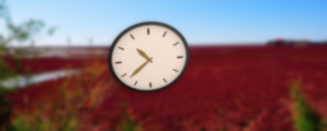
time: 10:38
